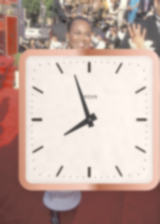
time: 7:57
